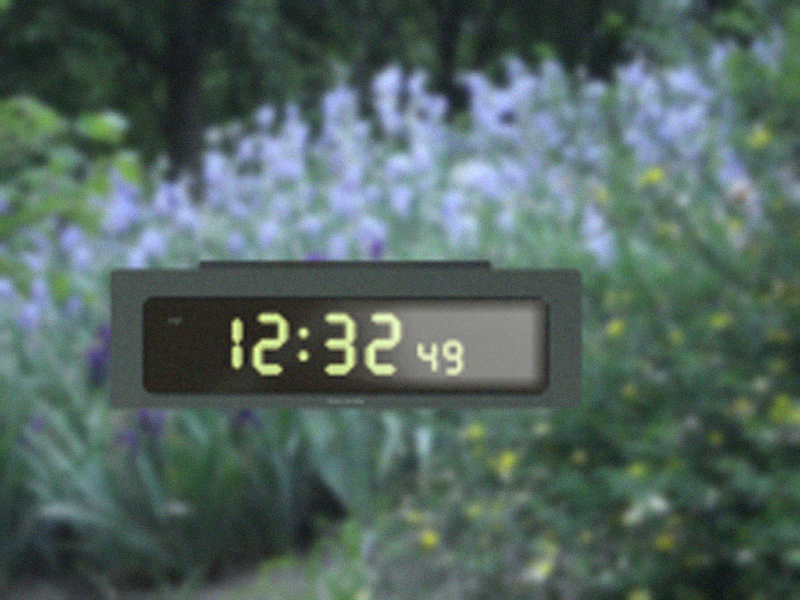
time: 12:32:49
